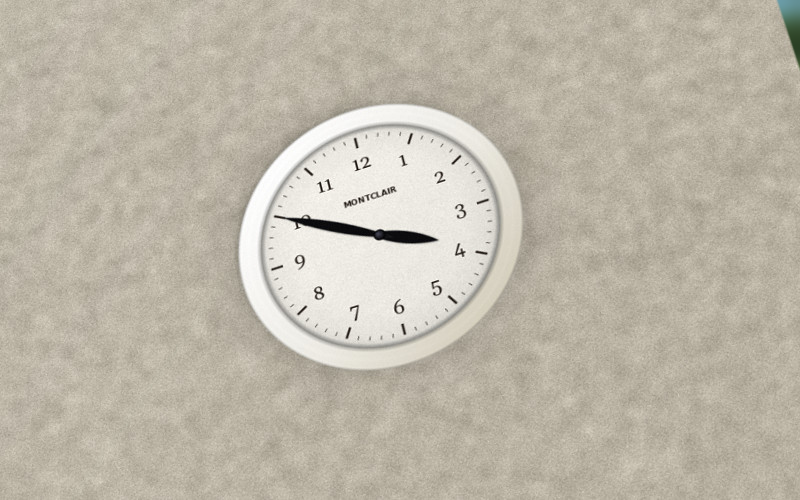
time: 3:50
